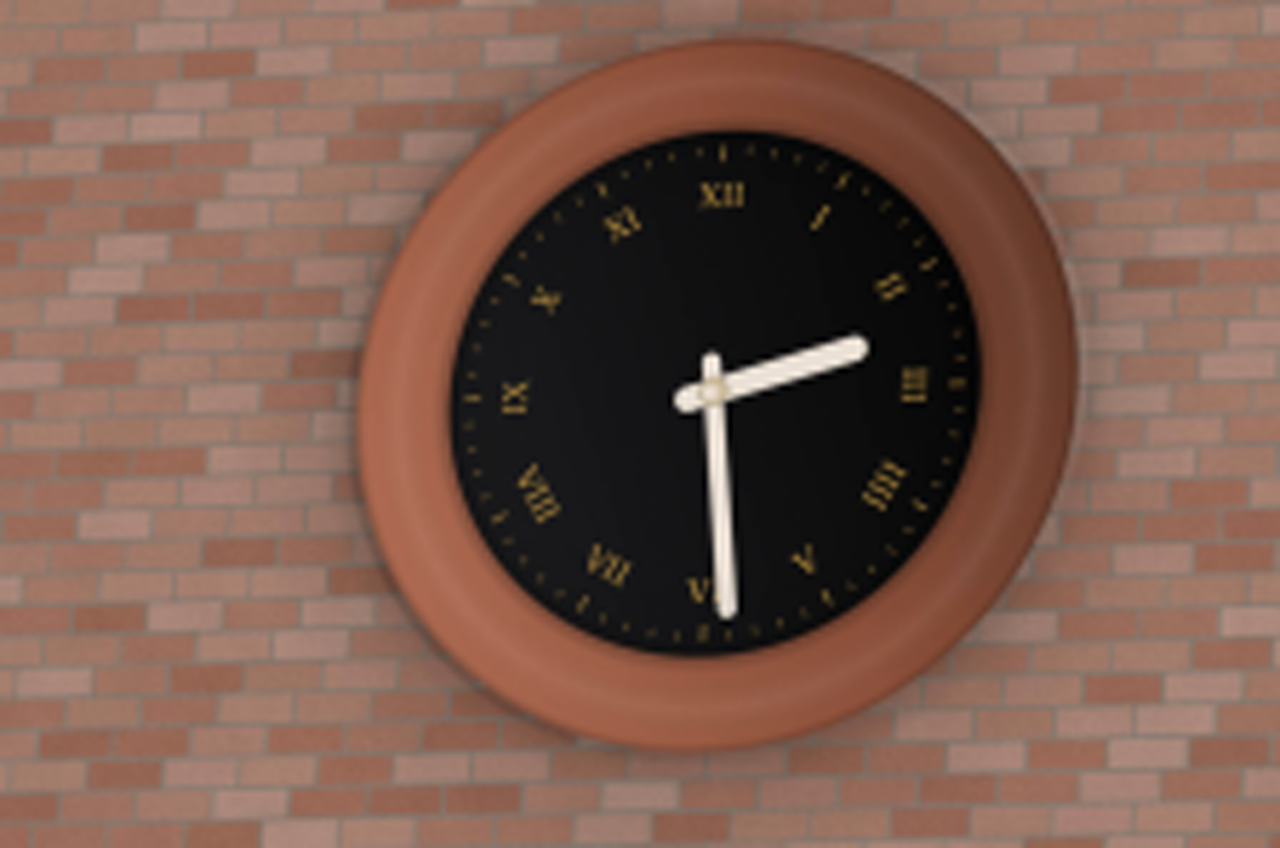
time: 2:29
